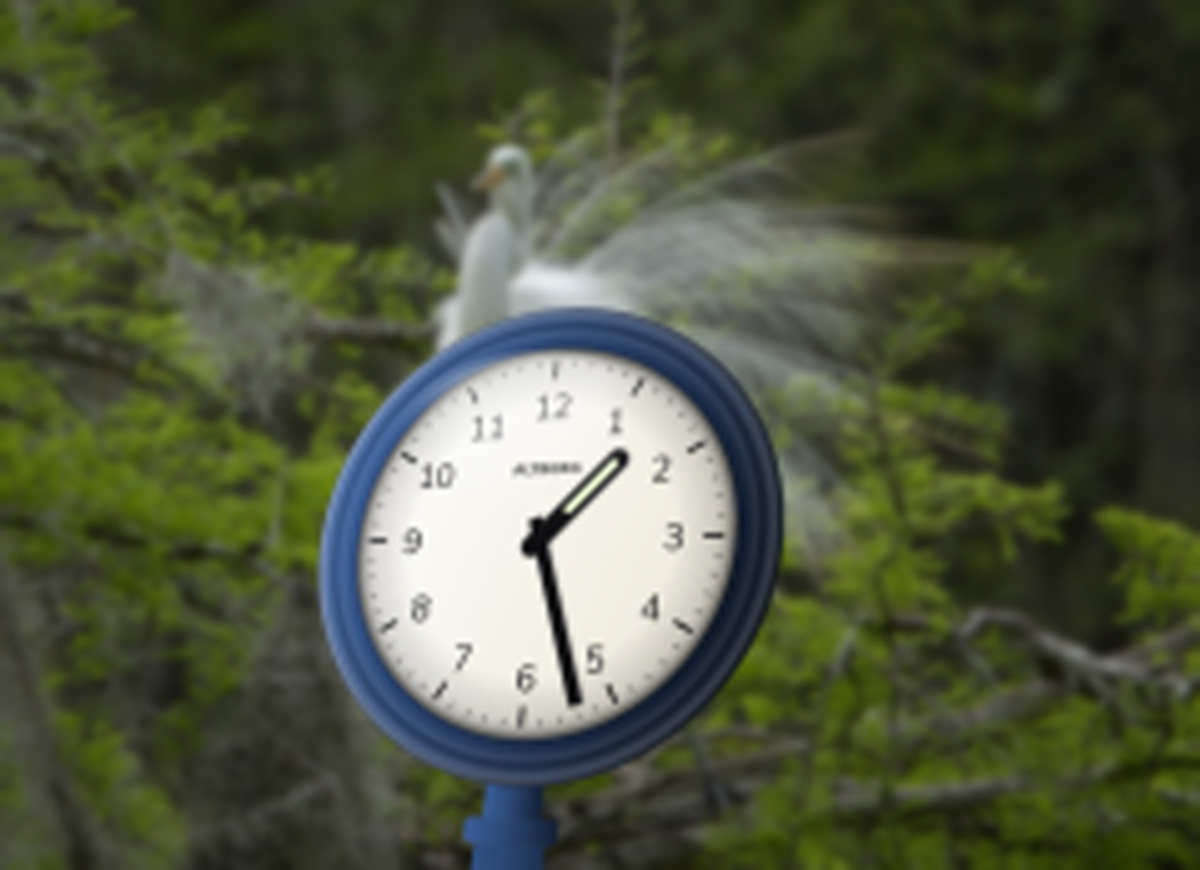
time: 1:27
